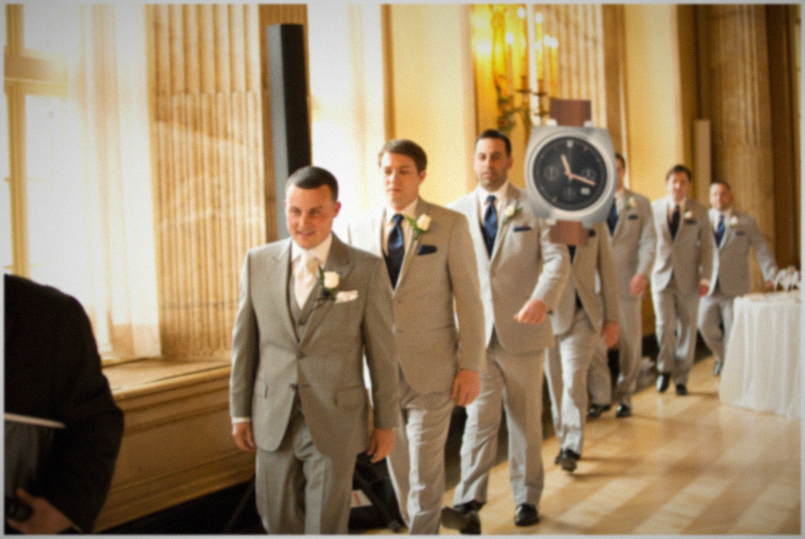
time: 11:18
